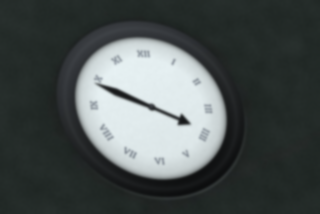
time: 3:49
